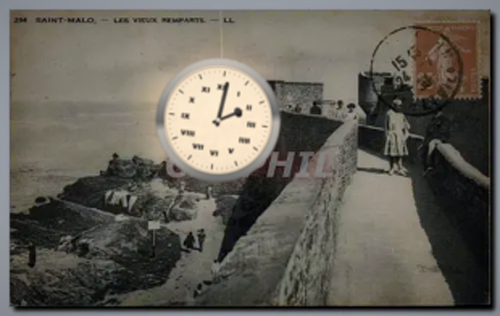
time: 2:01
